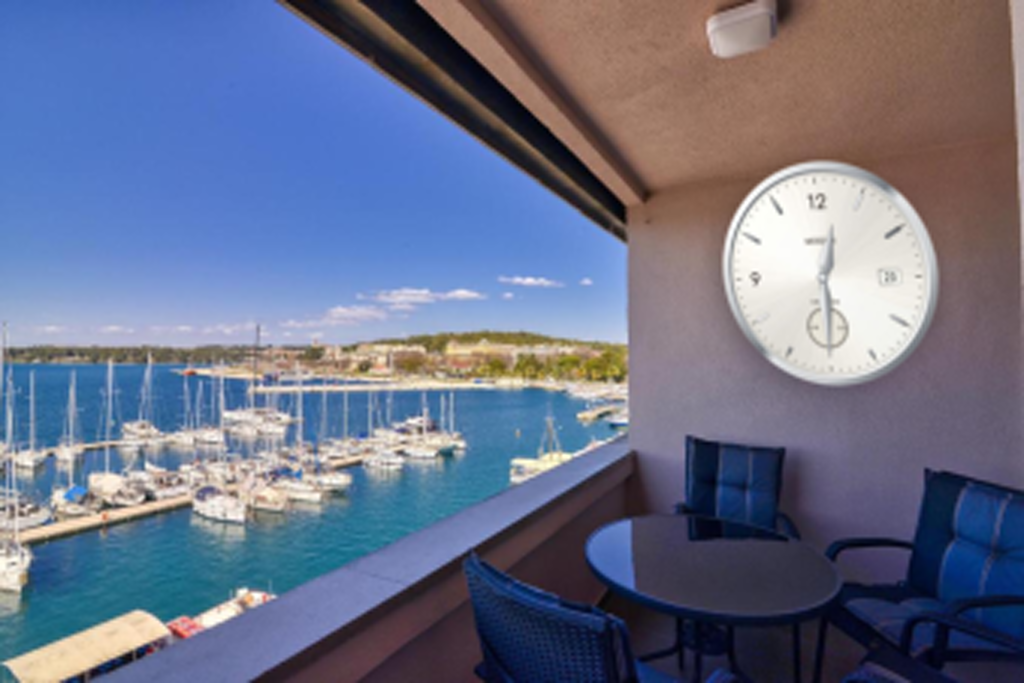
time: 12:30
